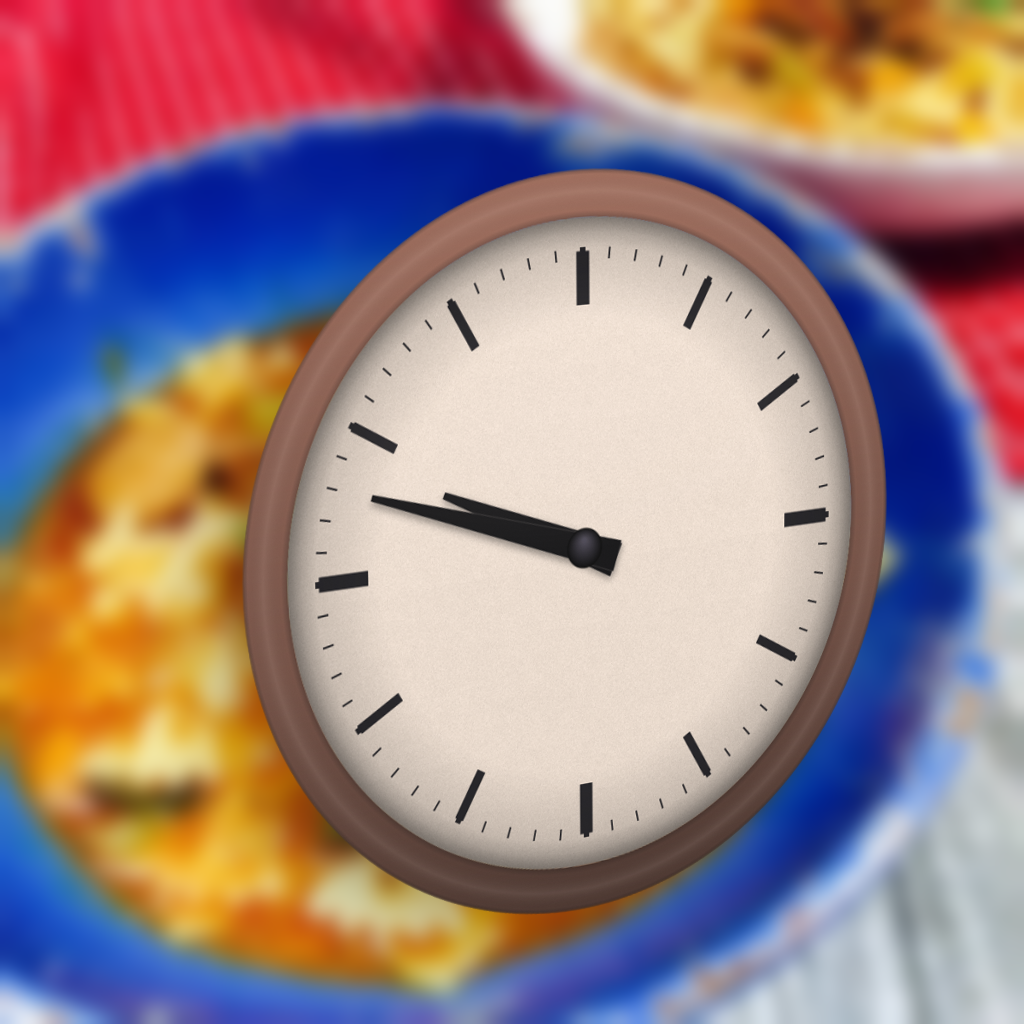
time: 9:48
